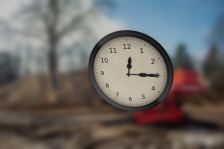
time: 12:15
